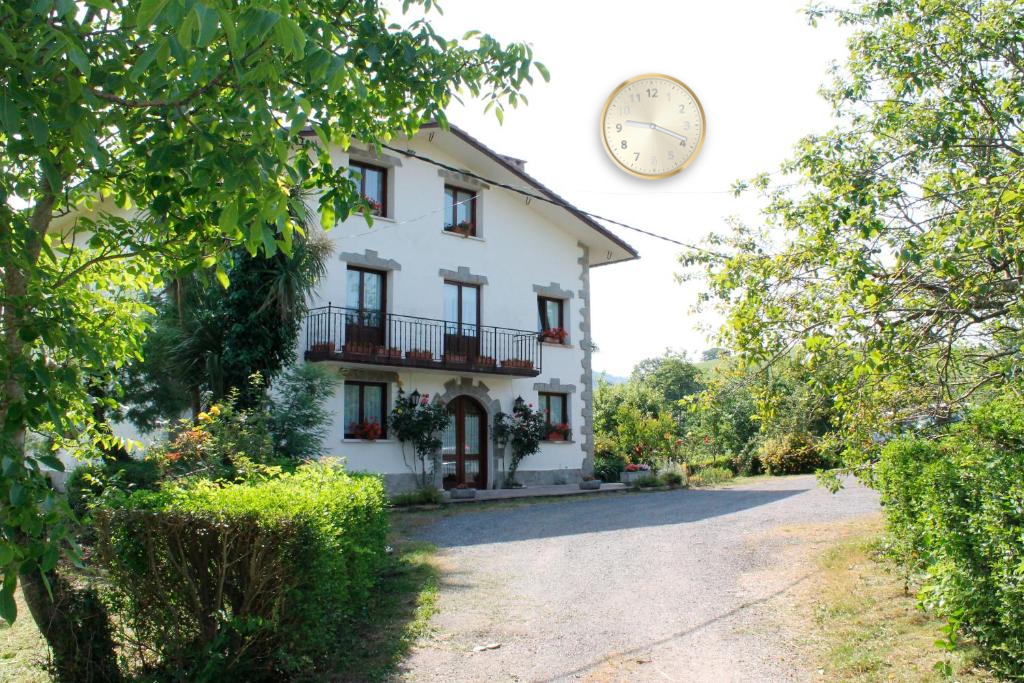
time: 9:19
